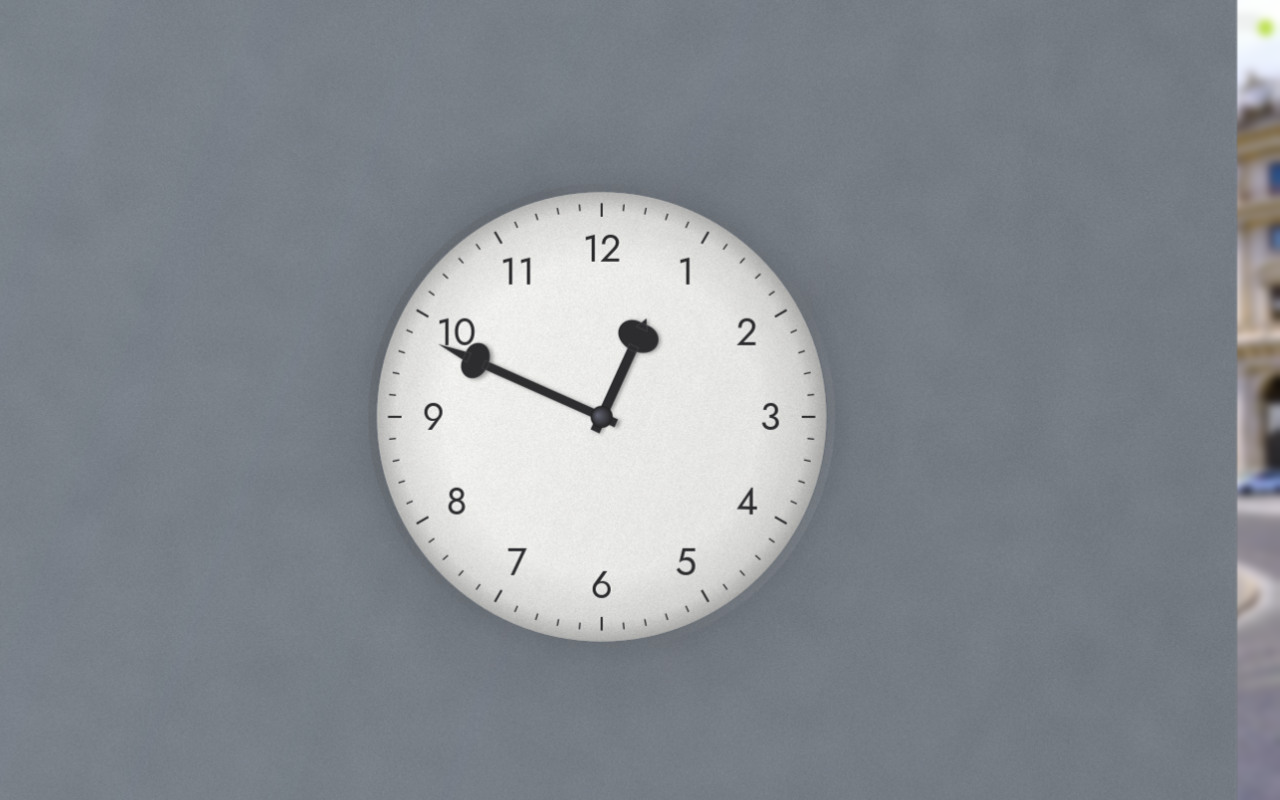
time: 12:49
